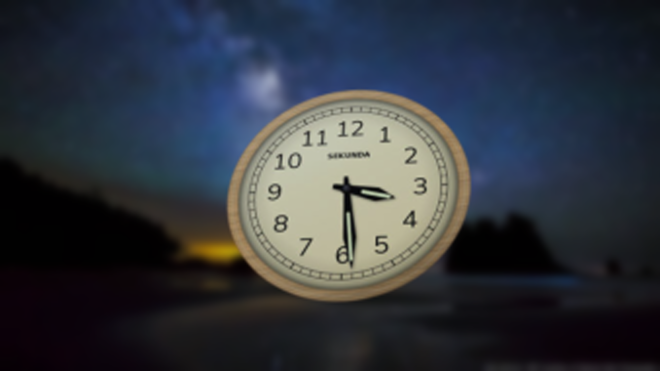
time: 3:29
